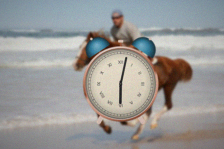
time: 6:02
